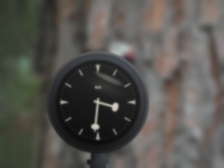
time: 3:31
